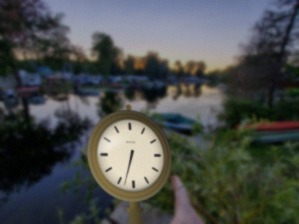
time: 6:33
